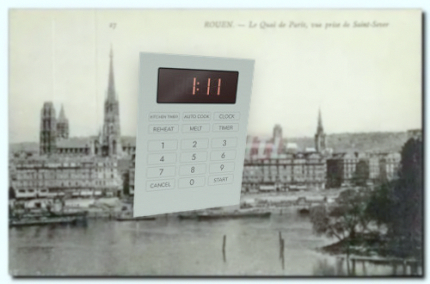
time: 1:11
